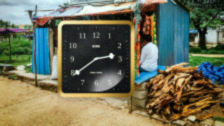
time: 2:39
